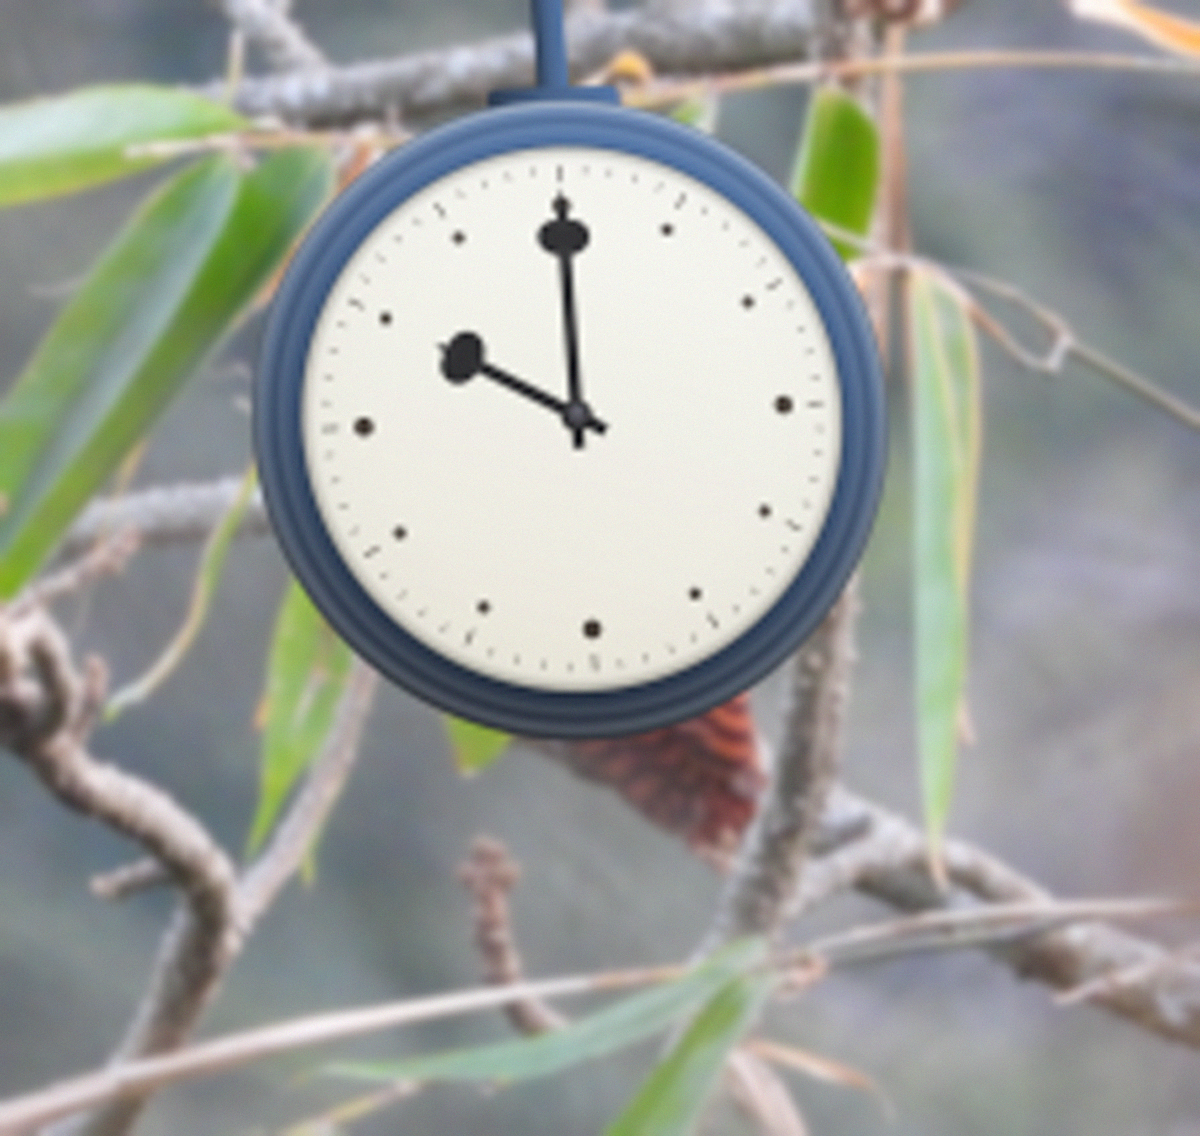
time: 10:00
